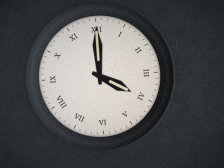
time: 4:00
